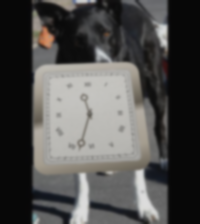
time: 11:33
